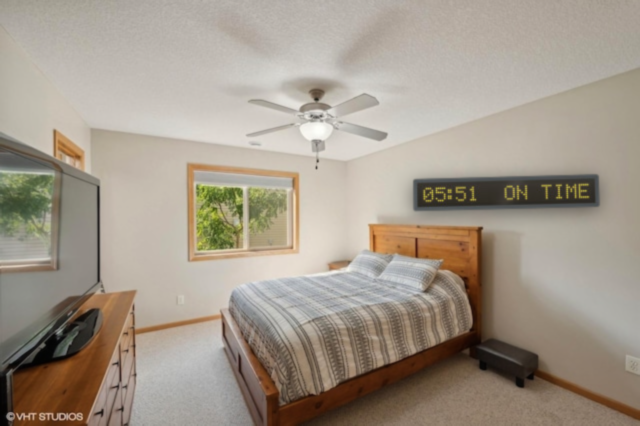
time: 5:51
